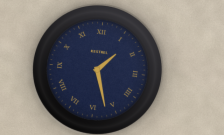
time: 1:27
